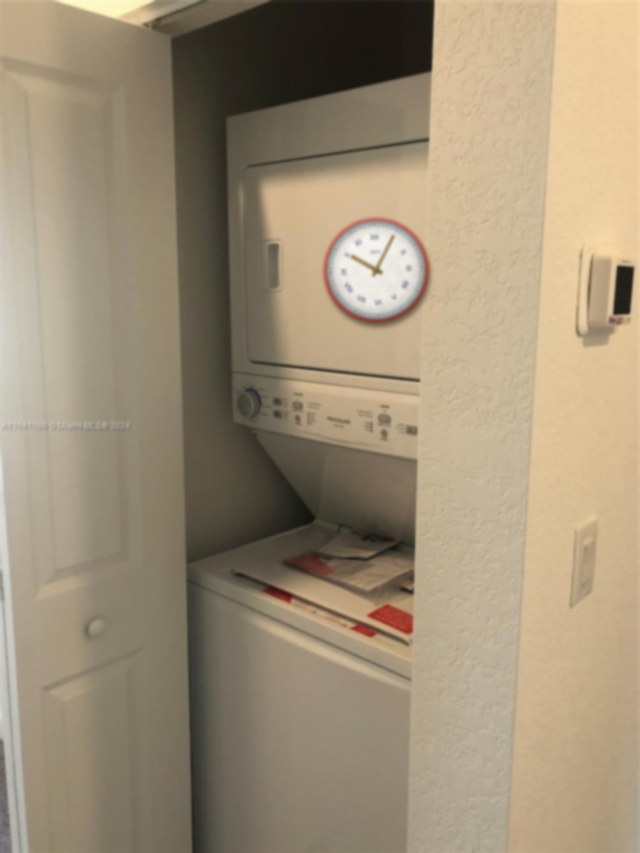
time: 10:05
